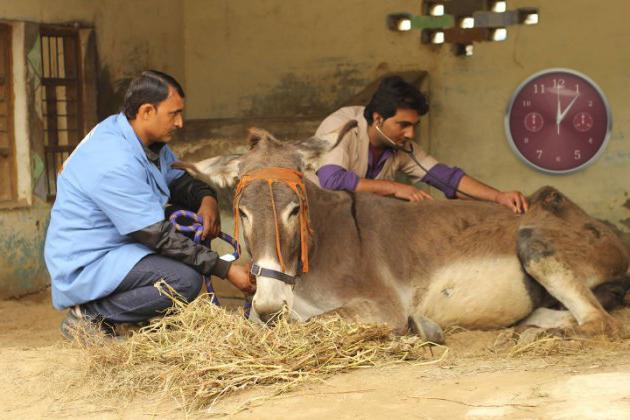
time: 12:06
